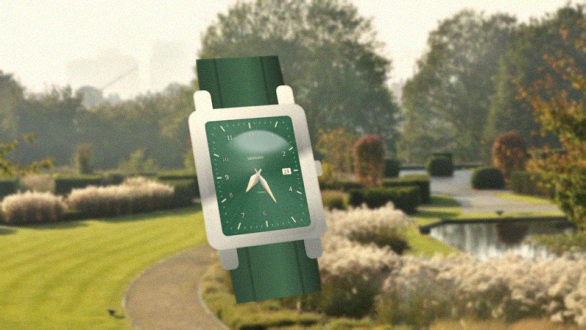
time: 7:26
